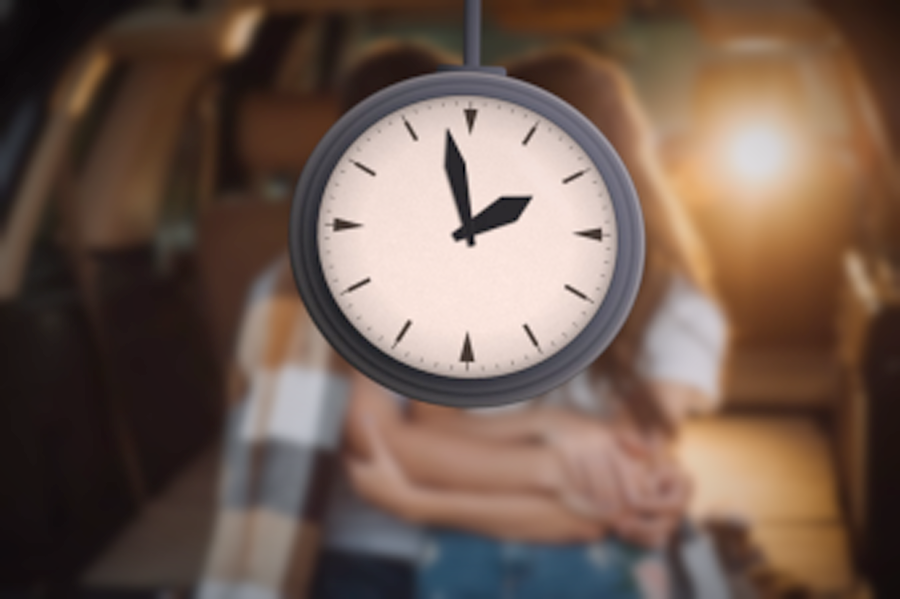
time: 1:58
